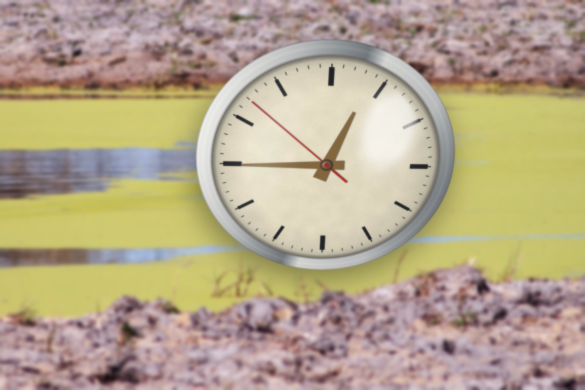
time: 12:44:52
